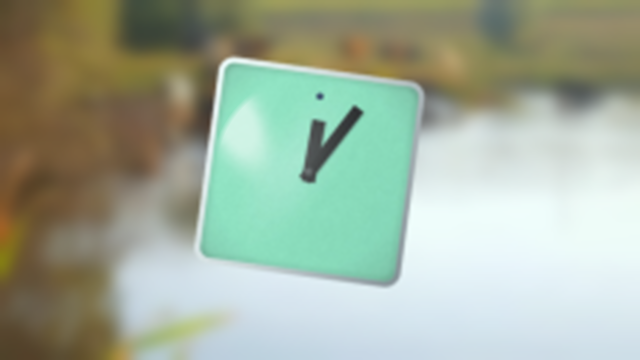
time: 12:05
